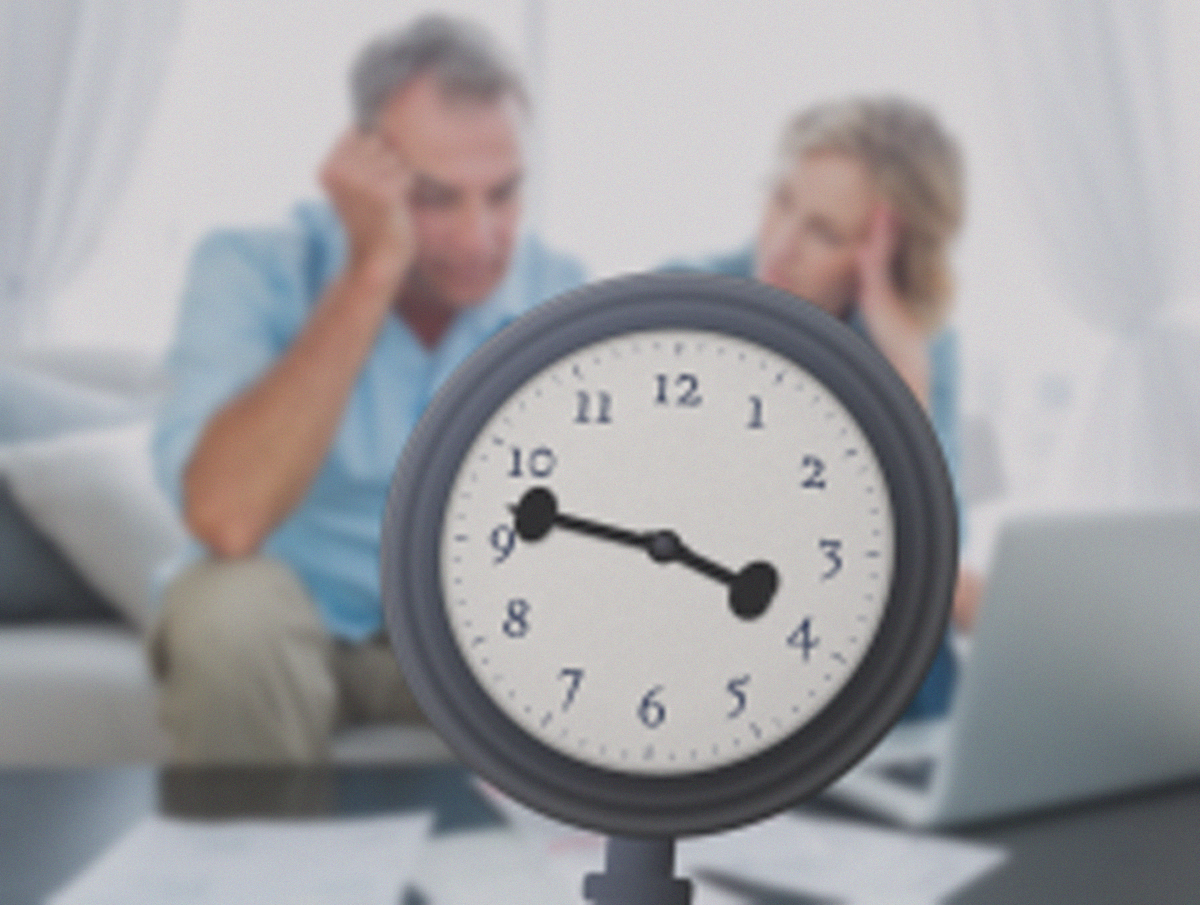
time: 3:47
